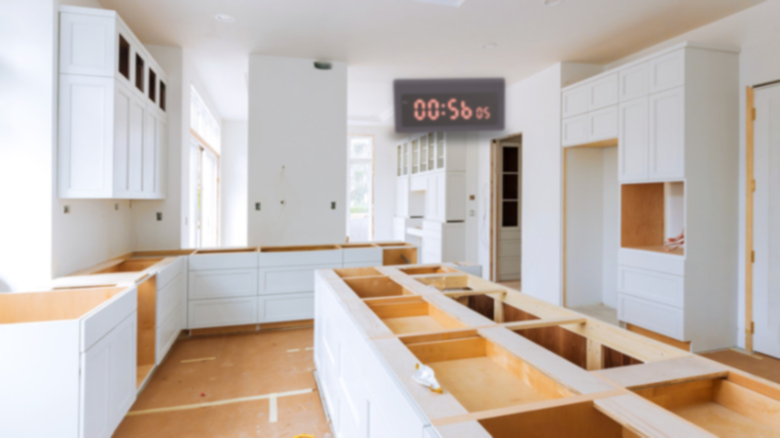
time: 0:56
